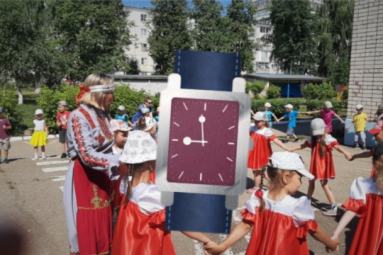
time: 8:59
